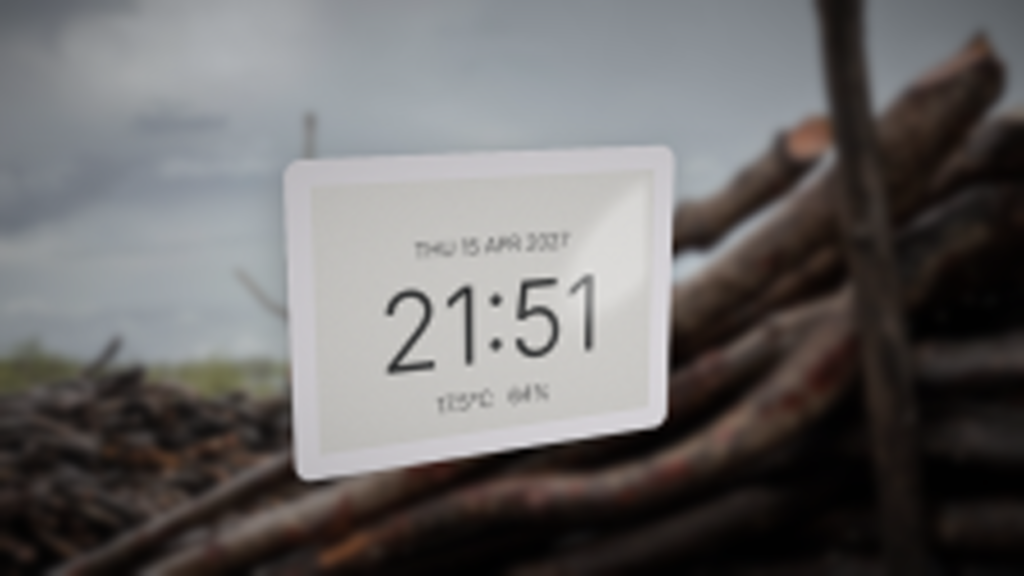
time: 21:51
